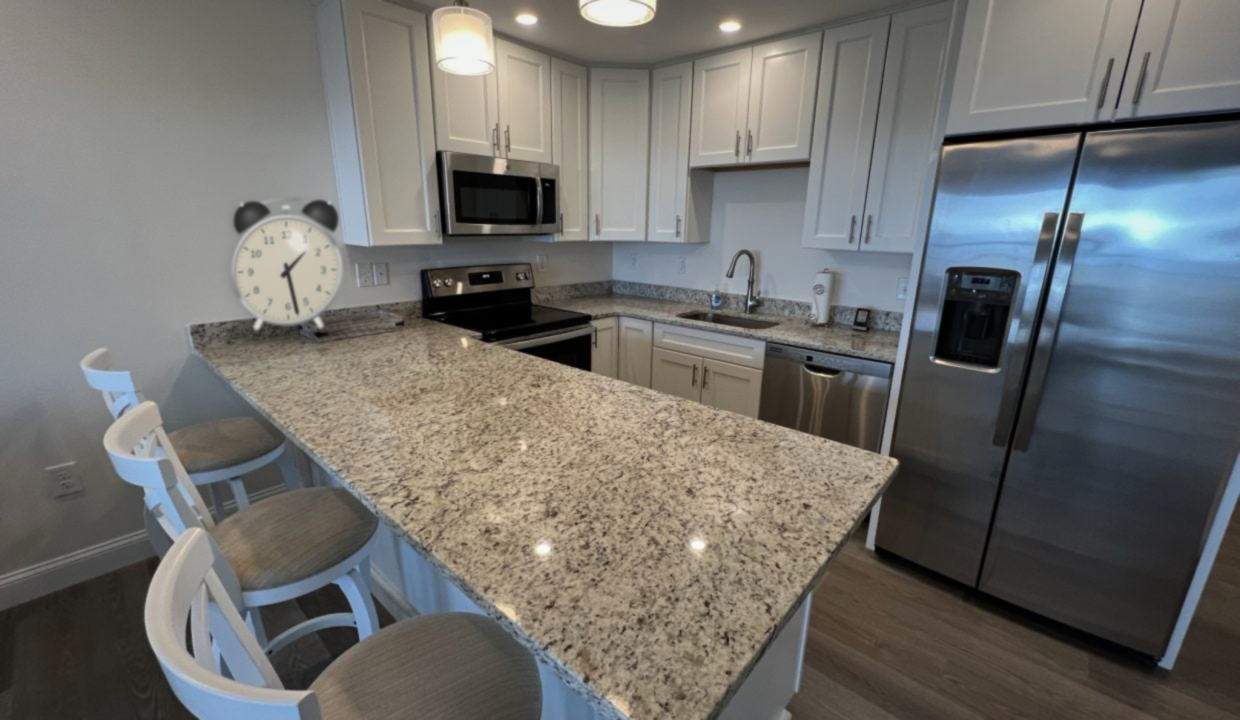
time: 1:28
